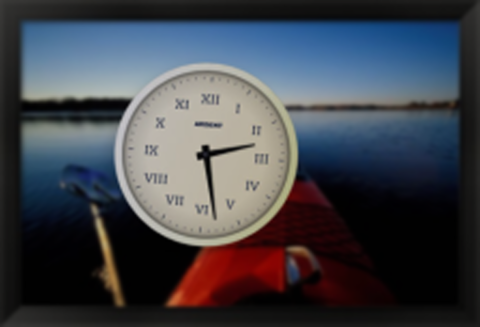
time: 2:28
